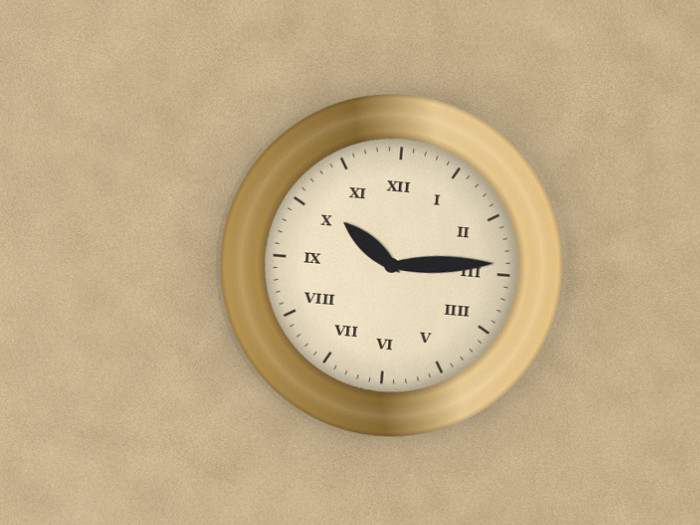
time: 10:14
